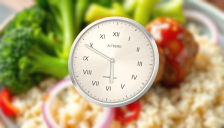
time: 5:49
